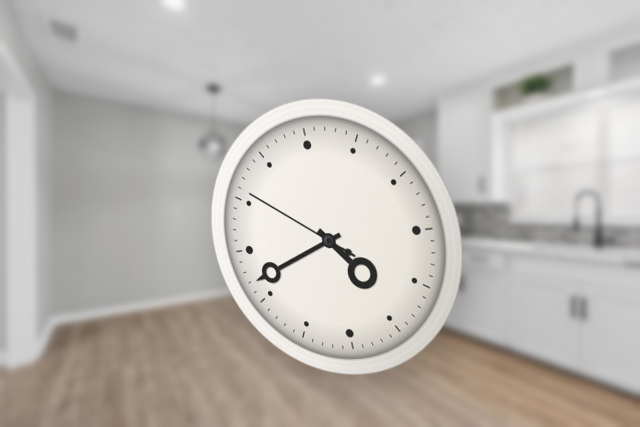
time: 4:41:51
